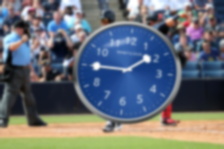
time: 1:45
